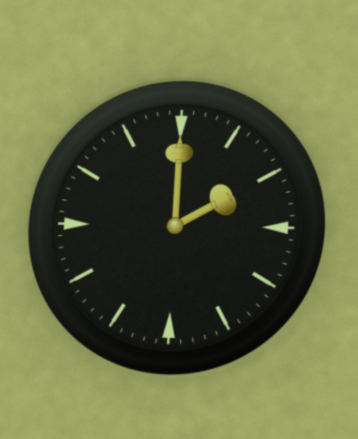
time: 2:00
